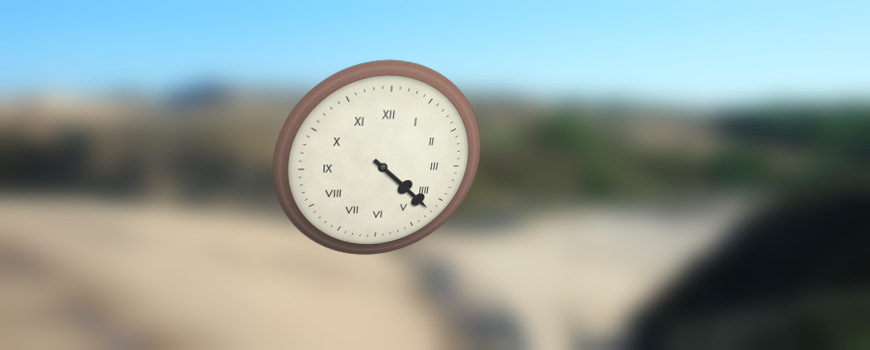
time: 4:22
